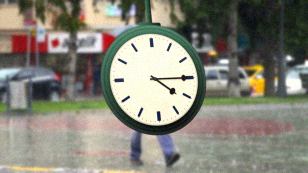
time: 4:15
